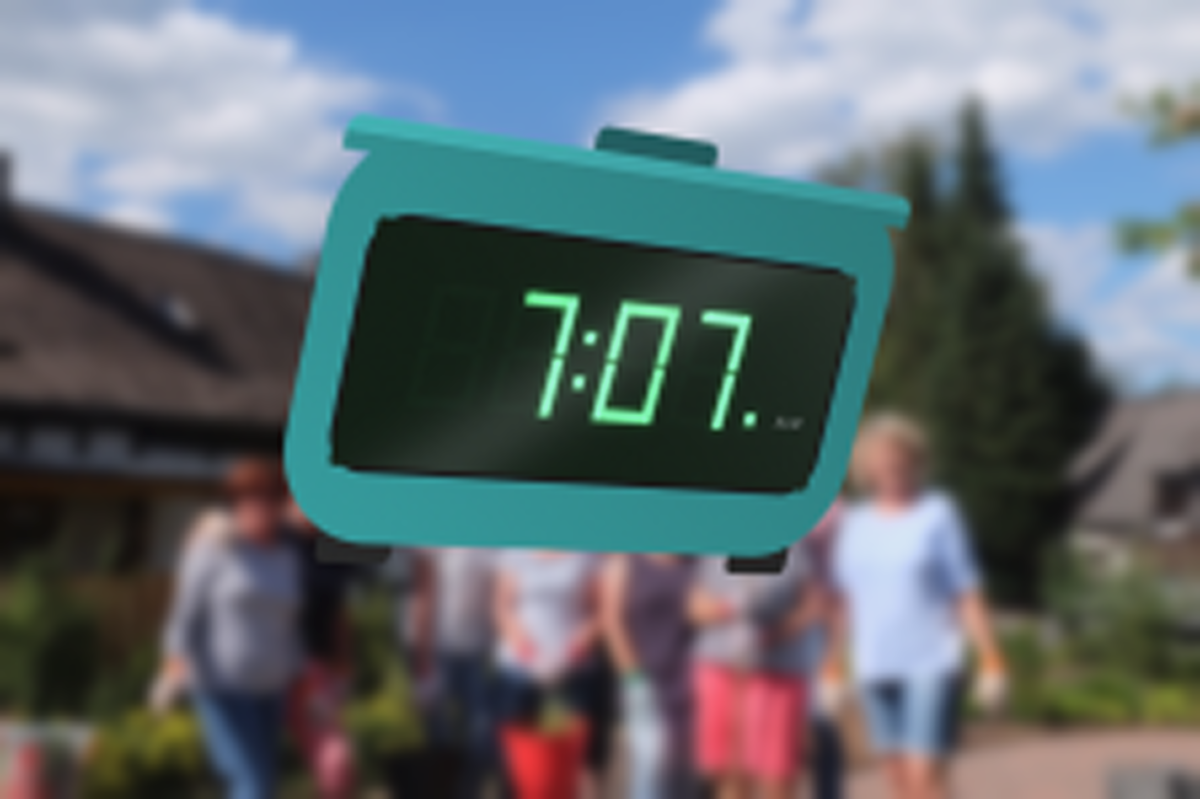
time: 7:07
